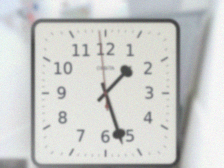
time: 1:26:59
